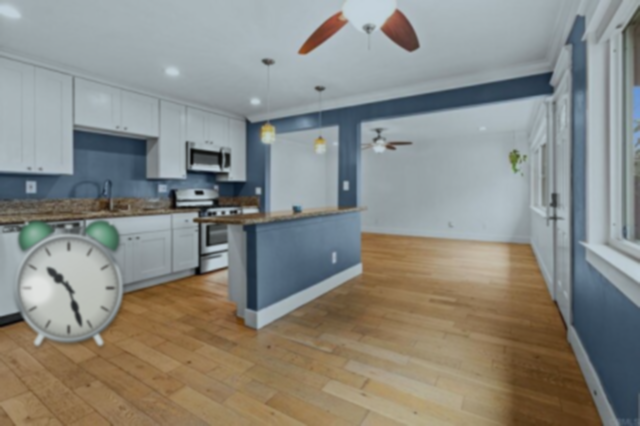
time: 10:27
